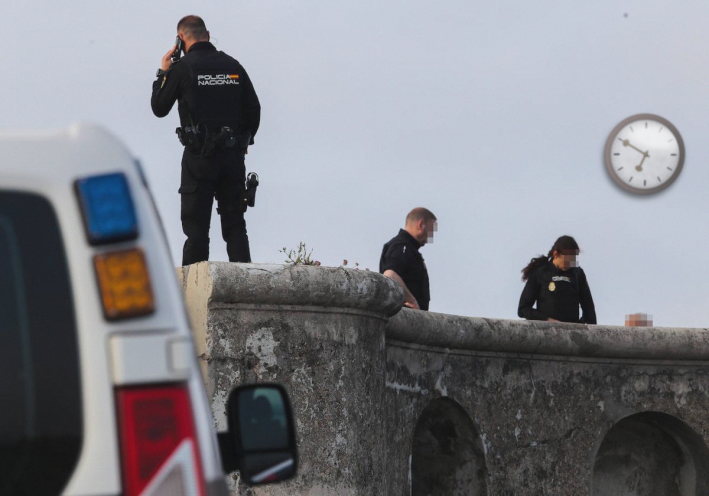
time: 6:50
